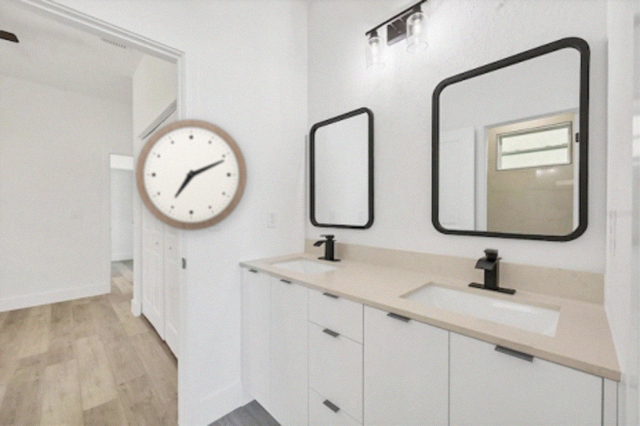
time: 7:11
